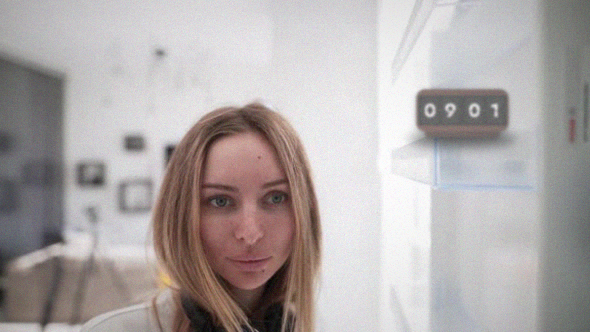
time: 9:01
